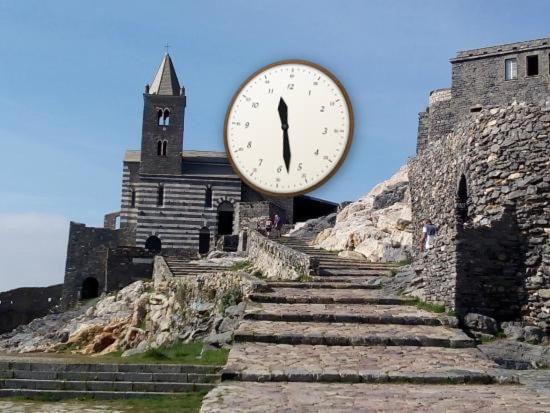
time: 11:28
